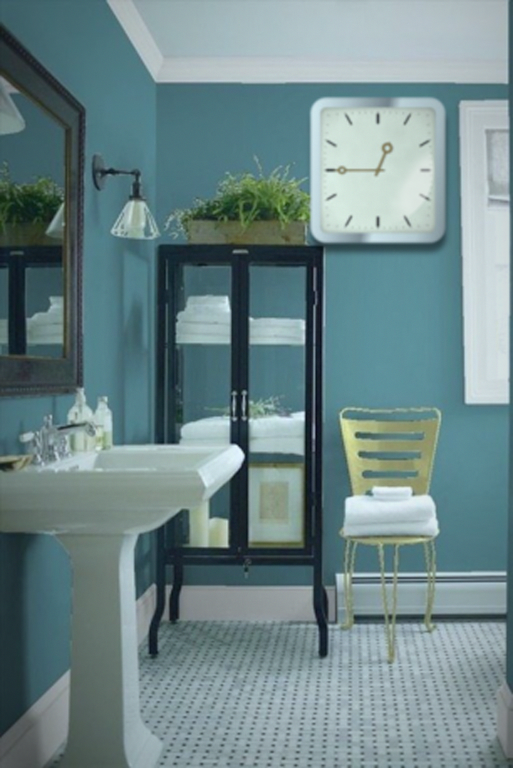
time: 12:45
